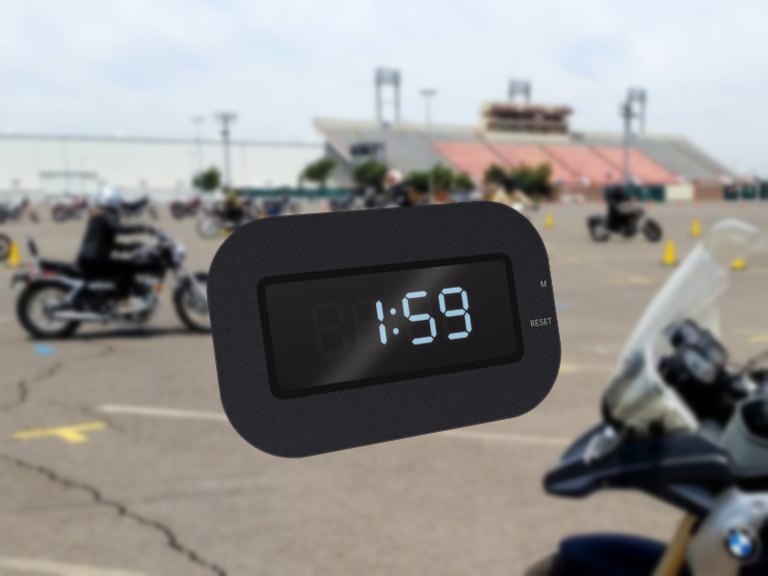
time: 1:59
